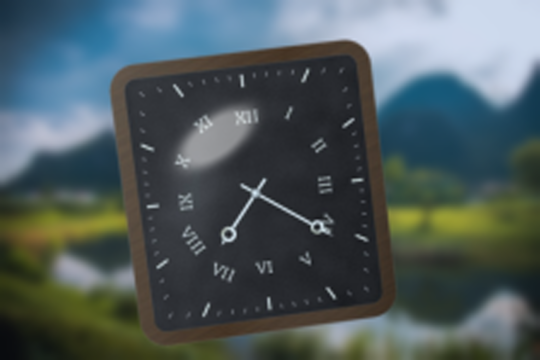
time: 7:21
